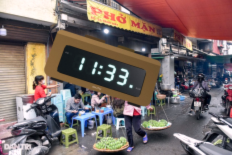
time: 11:33
